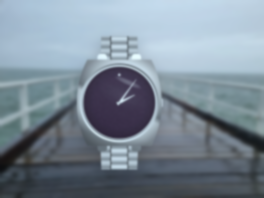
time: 2:06
